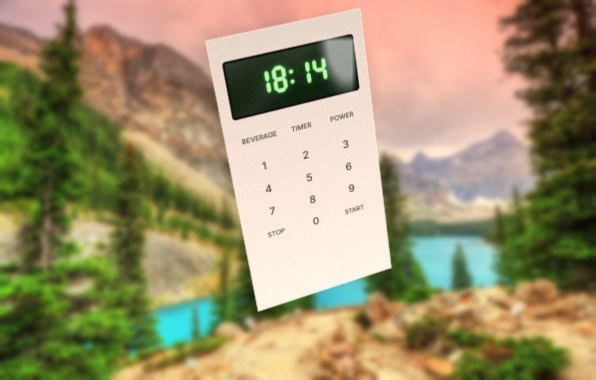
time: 18:14
